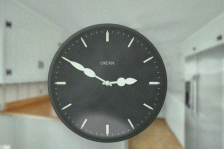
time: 2:50
